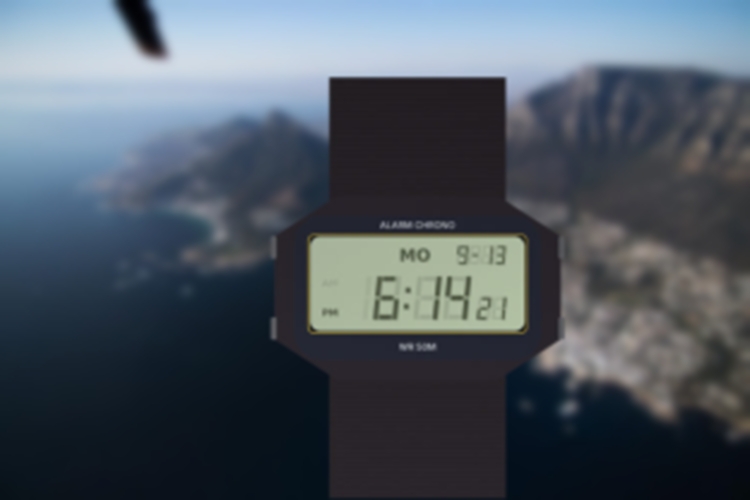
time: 6:14:21
